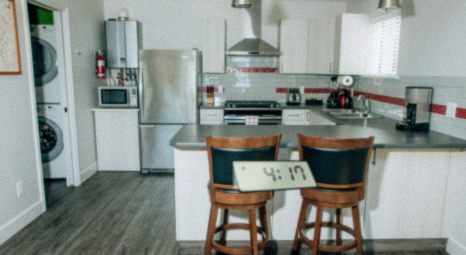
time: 4:17
